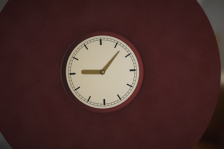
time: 9:07
